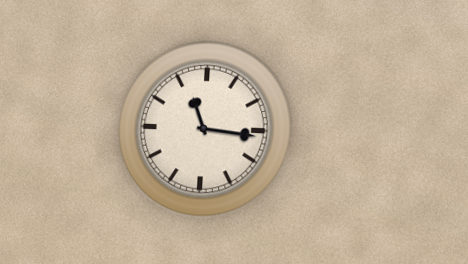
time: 11:16
